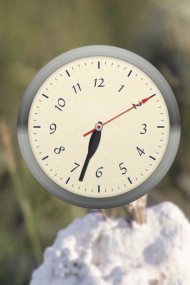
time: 6:33:10
